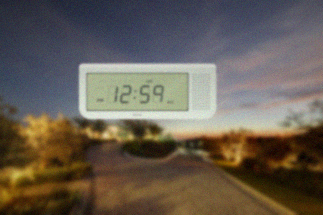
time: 12:59
